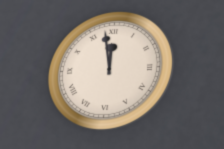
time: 11:58
